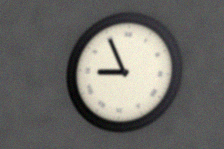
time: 8:55
